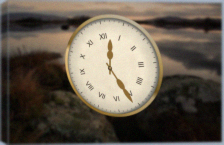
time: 12:26
